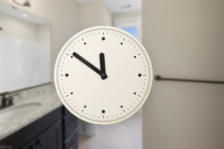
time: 11:51
